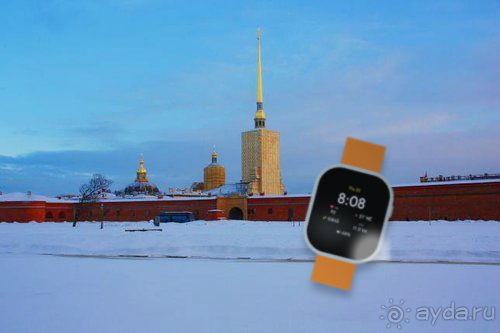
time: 8:08
